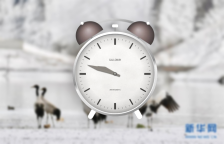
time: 9:48
